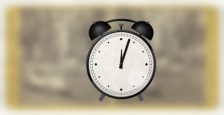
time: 12:03
